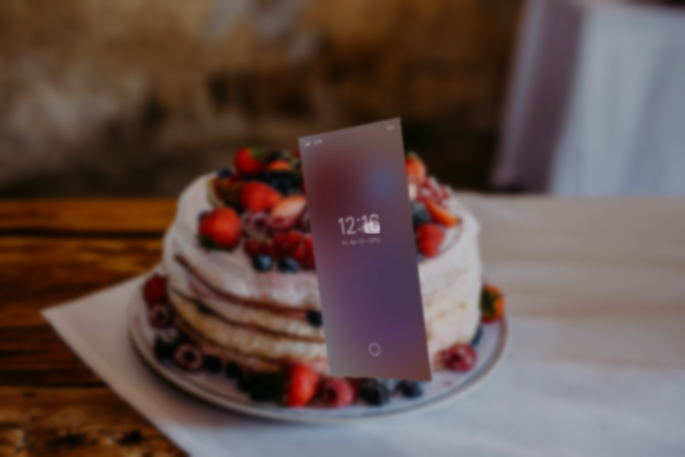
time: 12:16
